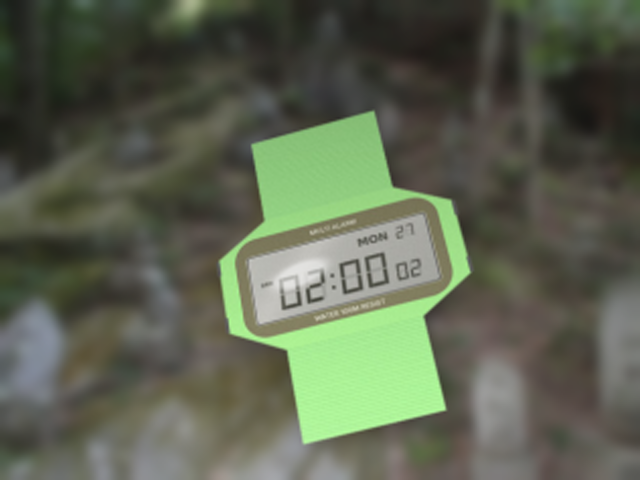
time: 2:00:02
